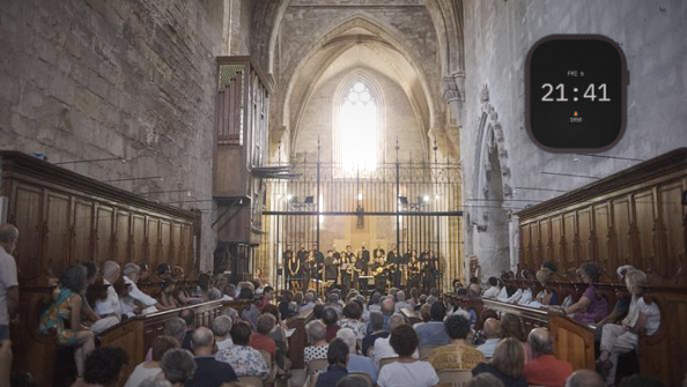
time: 21:41
